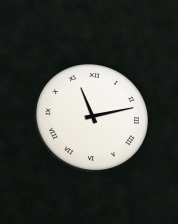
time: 11:12
